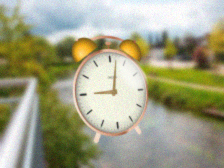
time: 9:02
